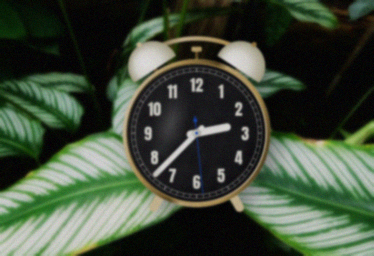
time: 2:37:29
